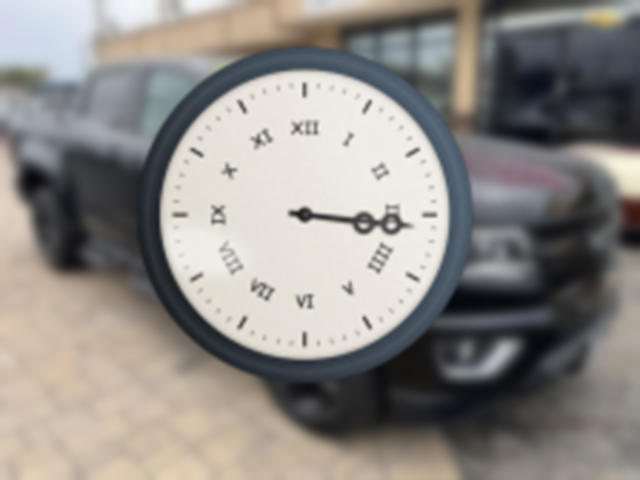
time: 3:16
